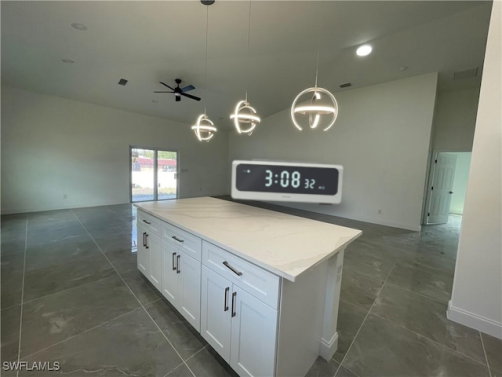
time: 3:08:32
